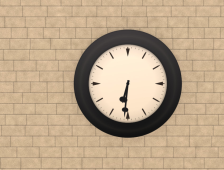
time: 6:31
